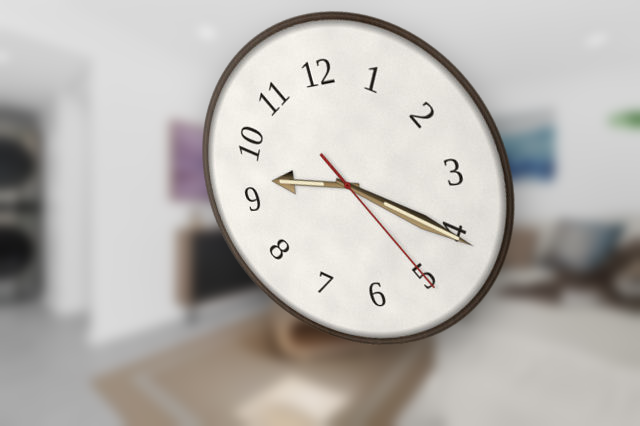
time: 9:20:25
